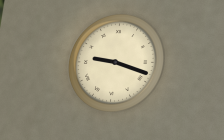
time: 9:18
